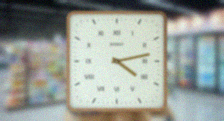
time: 4:13
